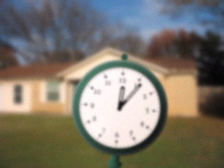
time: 12:06
